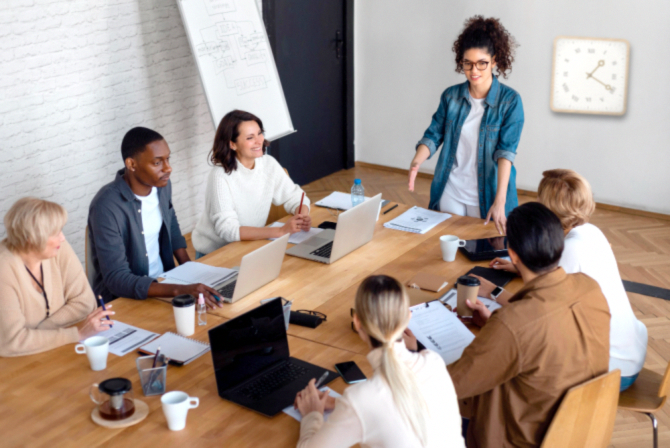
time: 1:20
